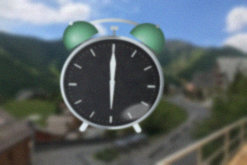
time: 6:00
